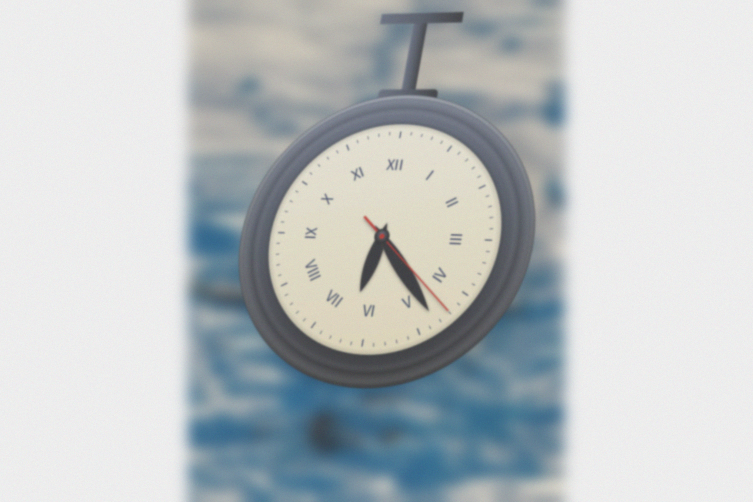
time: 6:23:22
